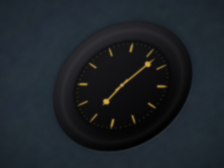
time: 7:07
